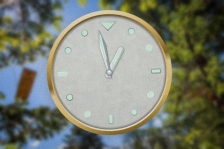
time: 12:58
